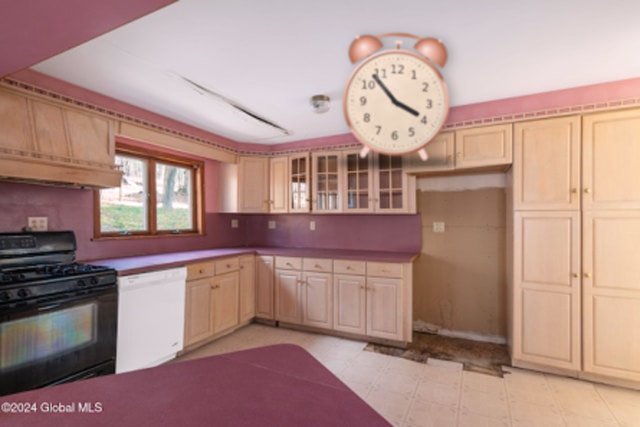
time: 3:53
